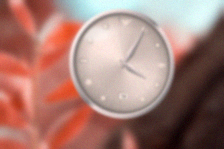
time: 4:05
